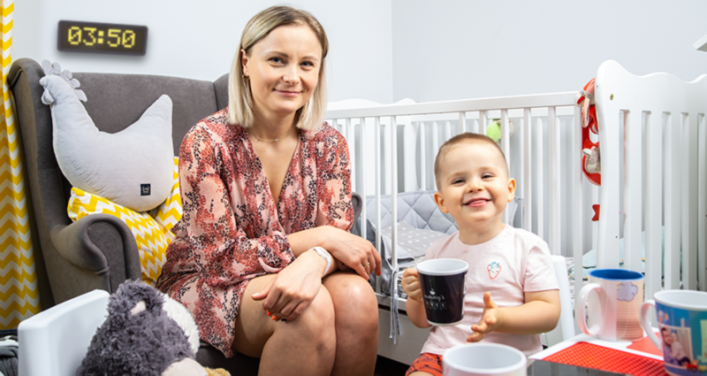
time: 3:50
